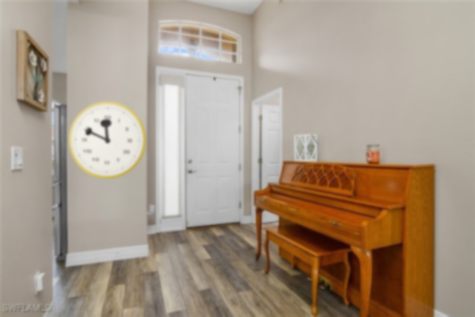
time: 11:49
